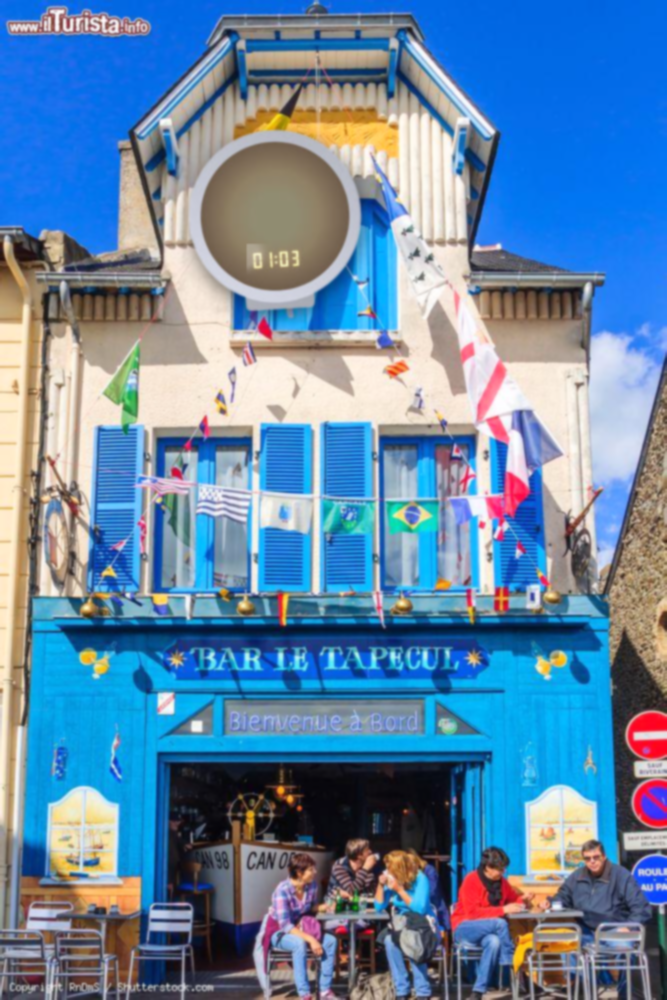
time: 1:03
